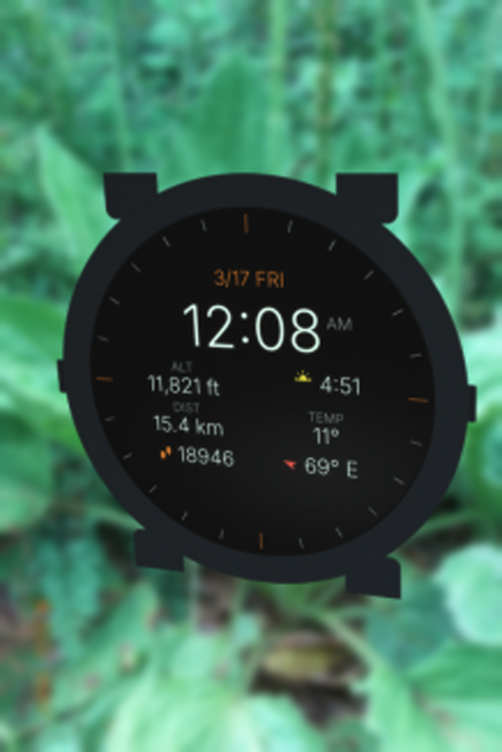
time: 12:08
